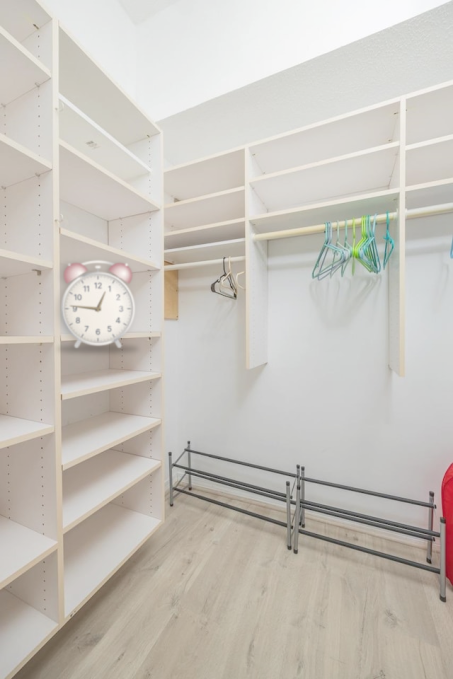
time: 12:46
